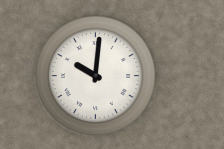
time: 10:01
